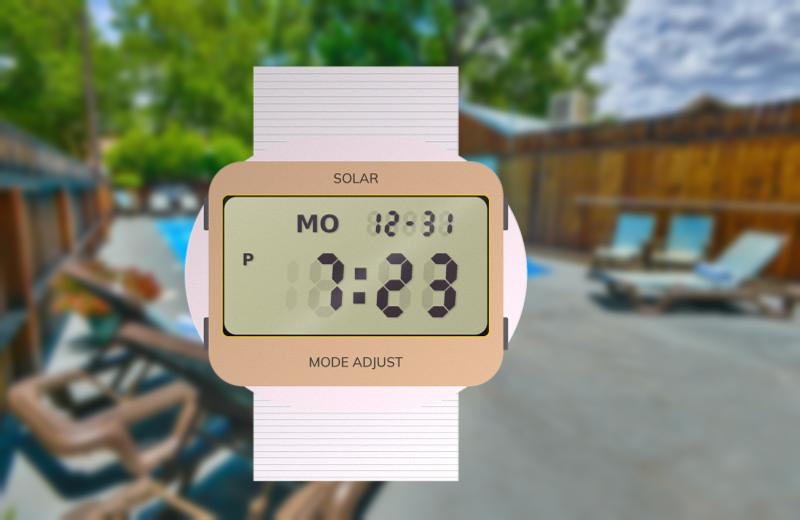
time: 7:23
